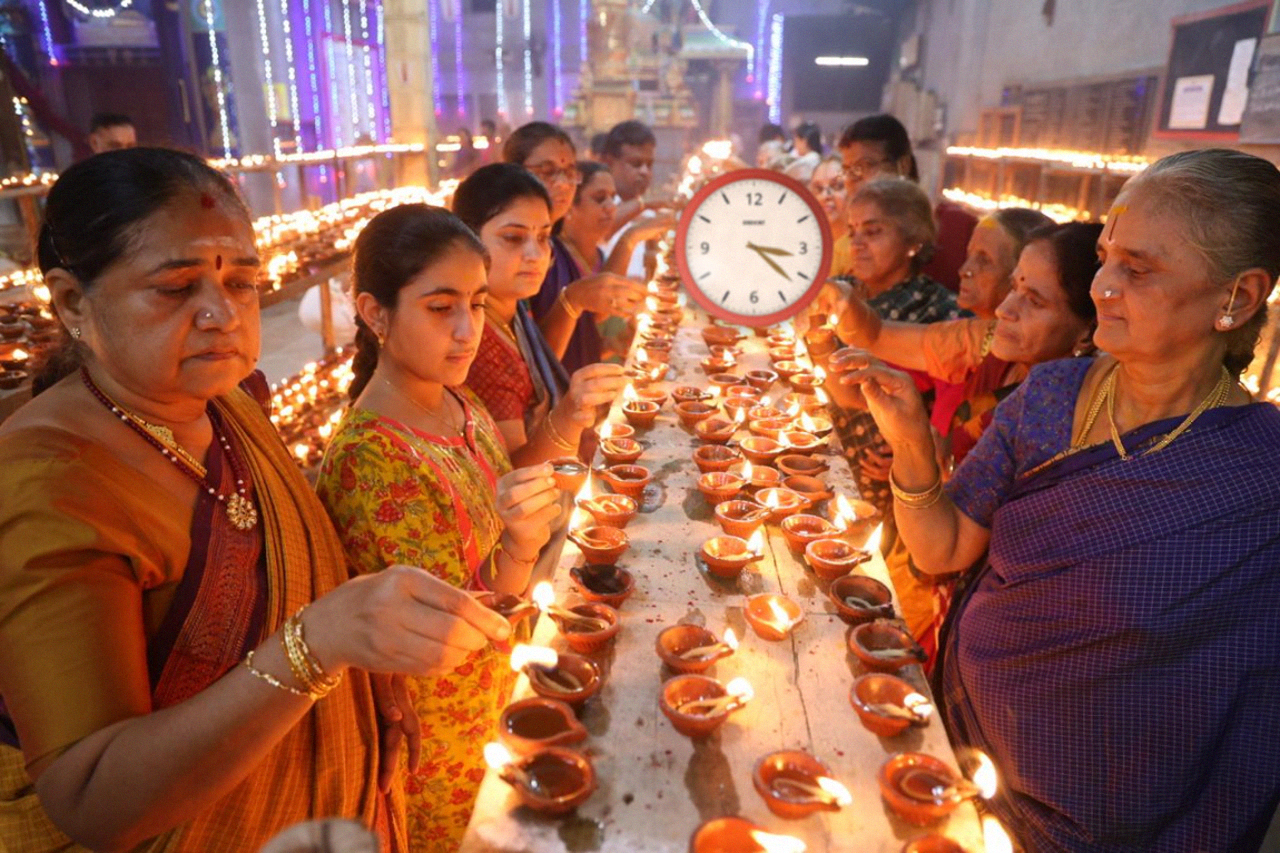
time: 3:22
